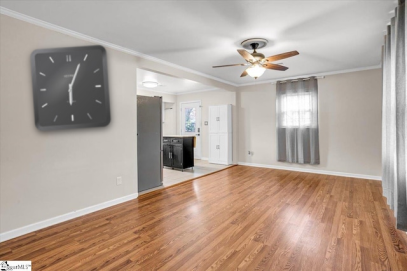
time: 6:04
